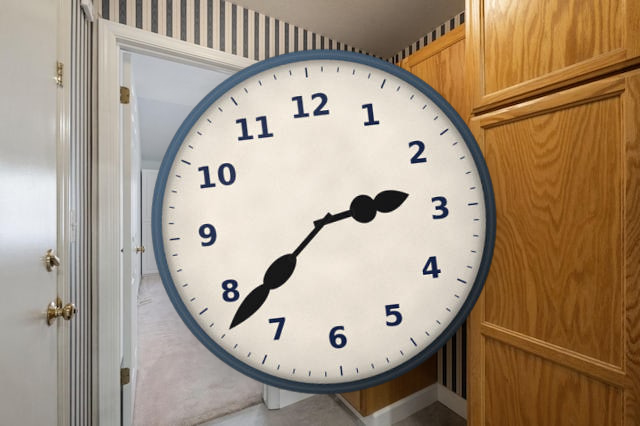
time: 2:38
